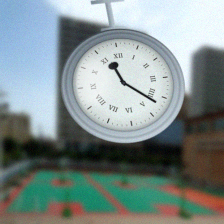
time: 11:22
